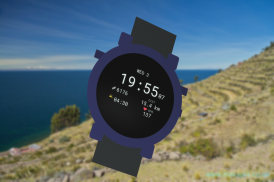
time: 19:55
